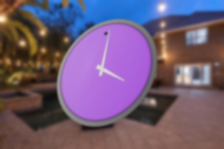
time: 4:01
